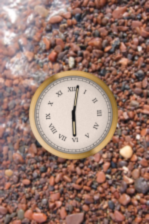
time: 6:02
